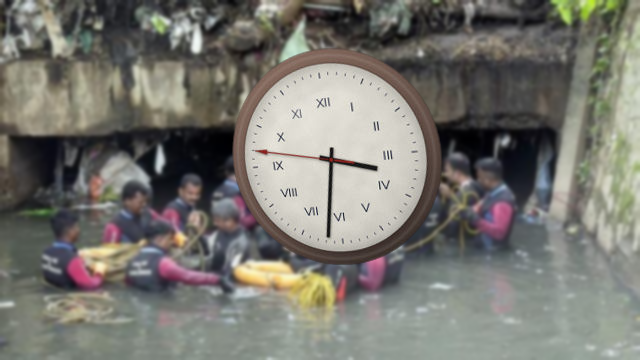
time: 3:31:47
